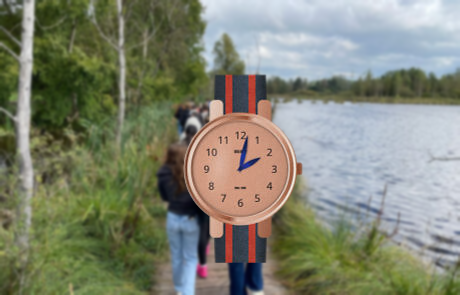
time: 2:02
